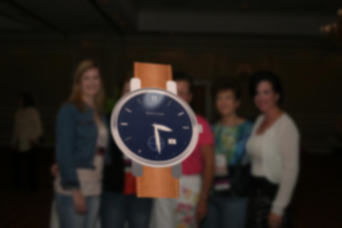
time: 3:29
